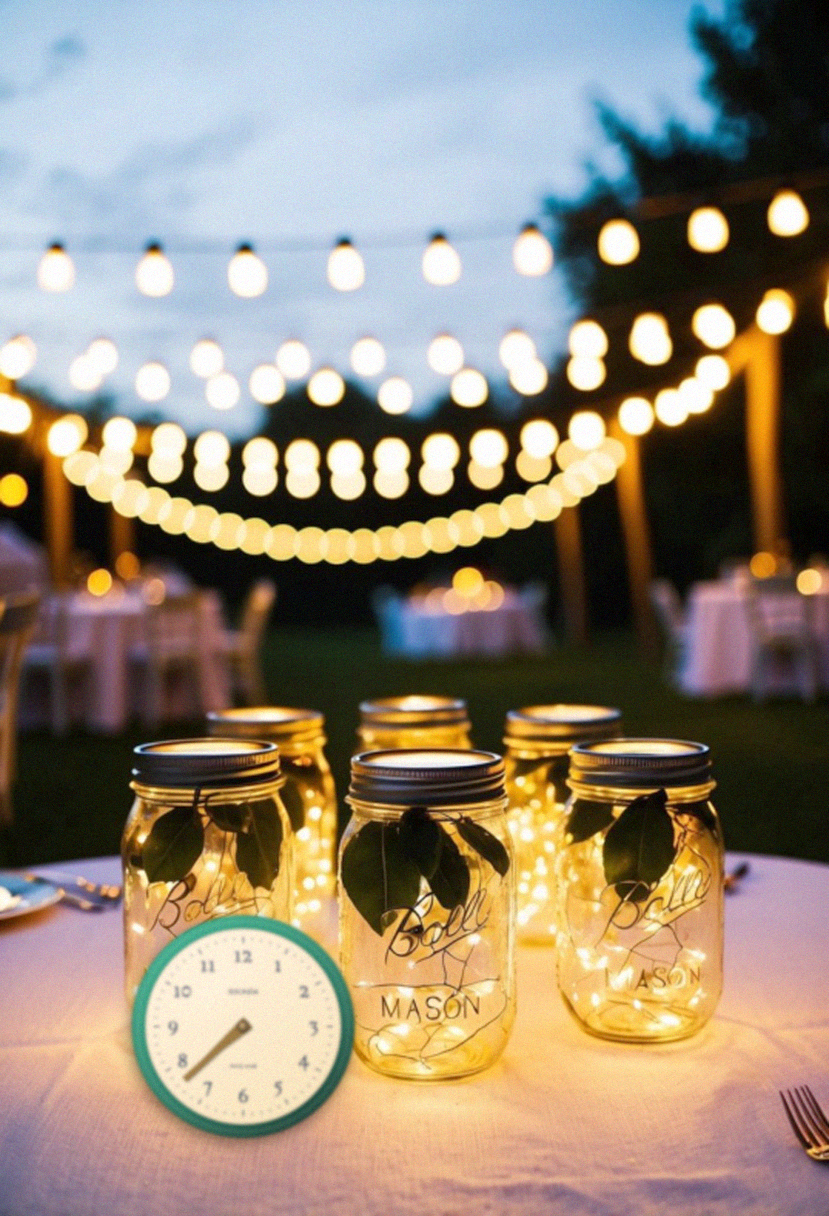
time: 7:38
